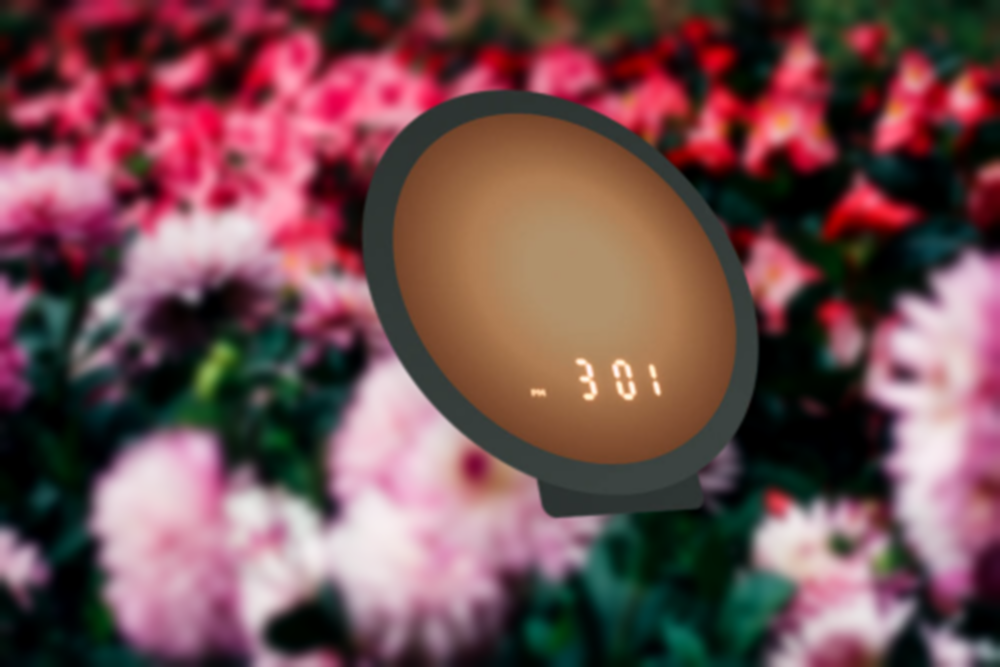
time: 3:01
